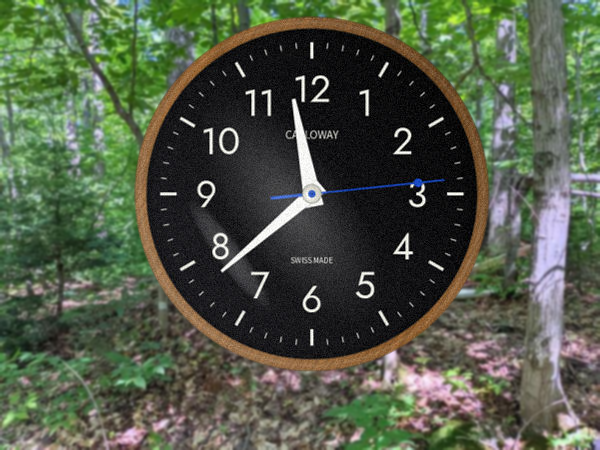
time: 11:38:14
